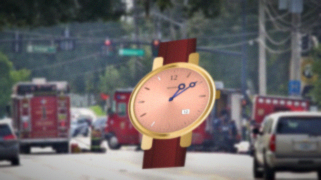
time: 1:09
